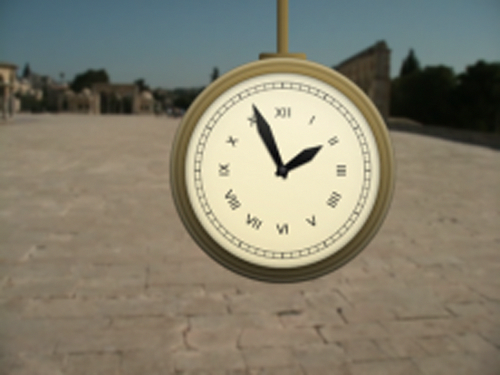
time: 1:56
